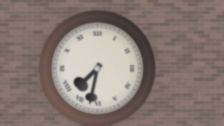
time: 7:32
